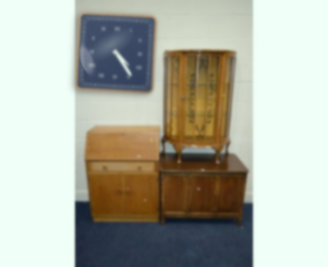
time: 4:24
